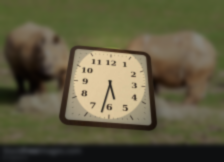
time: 5:32
